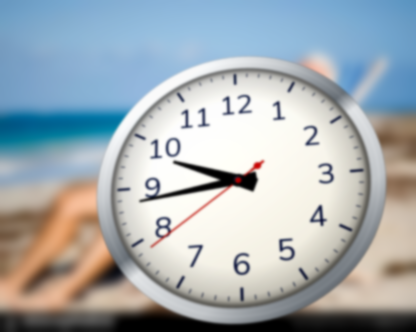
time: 9:43:39
